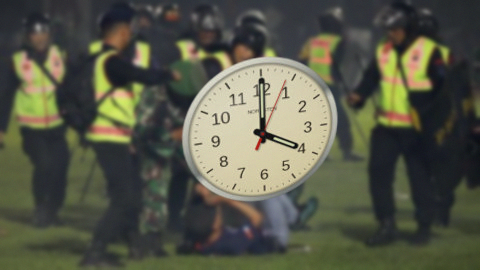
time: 4:00:04
